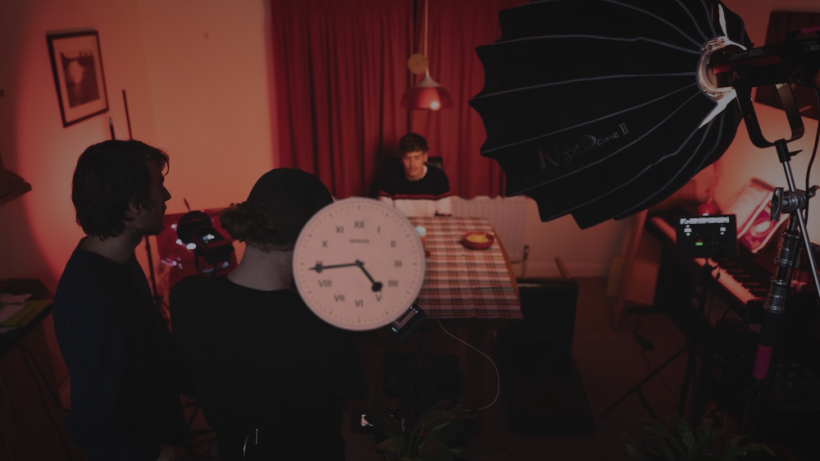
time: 4:44
